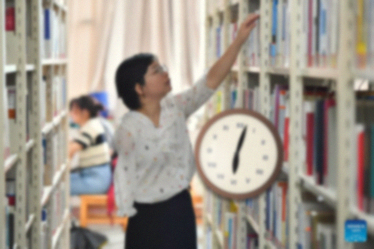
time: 6:02
